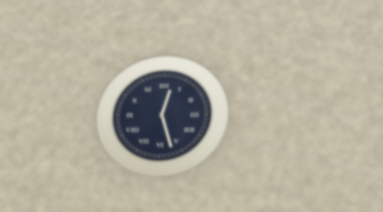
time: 12:27
